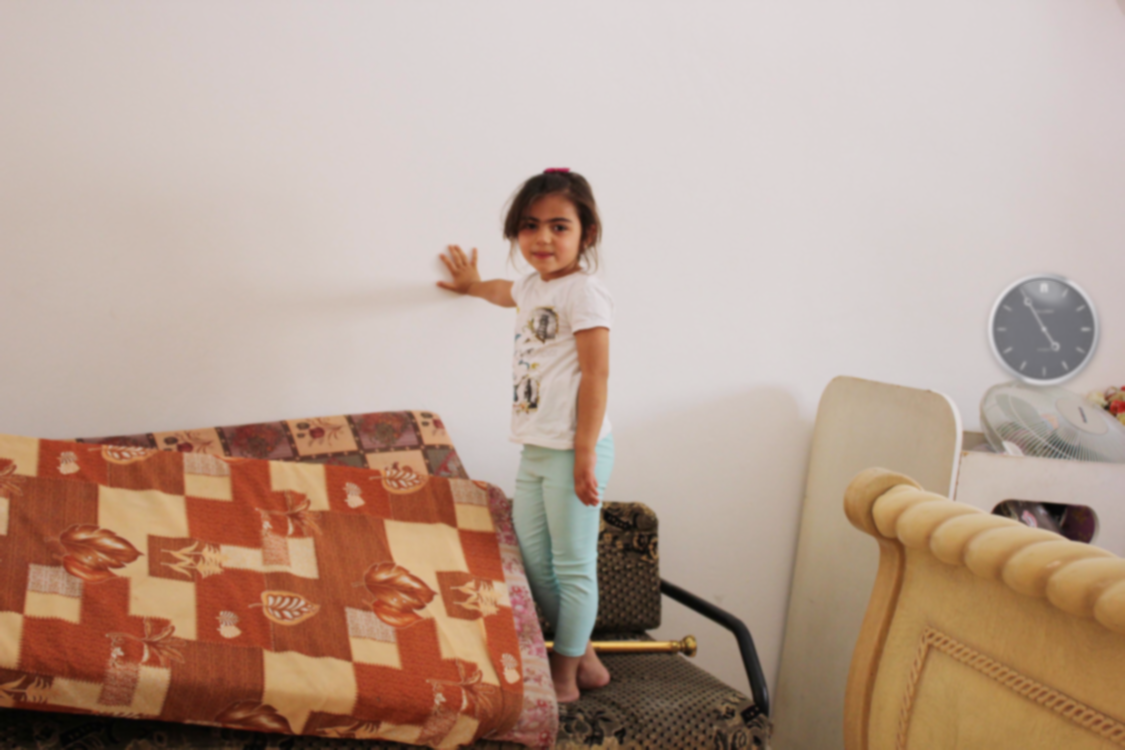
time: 4:55
